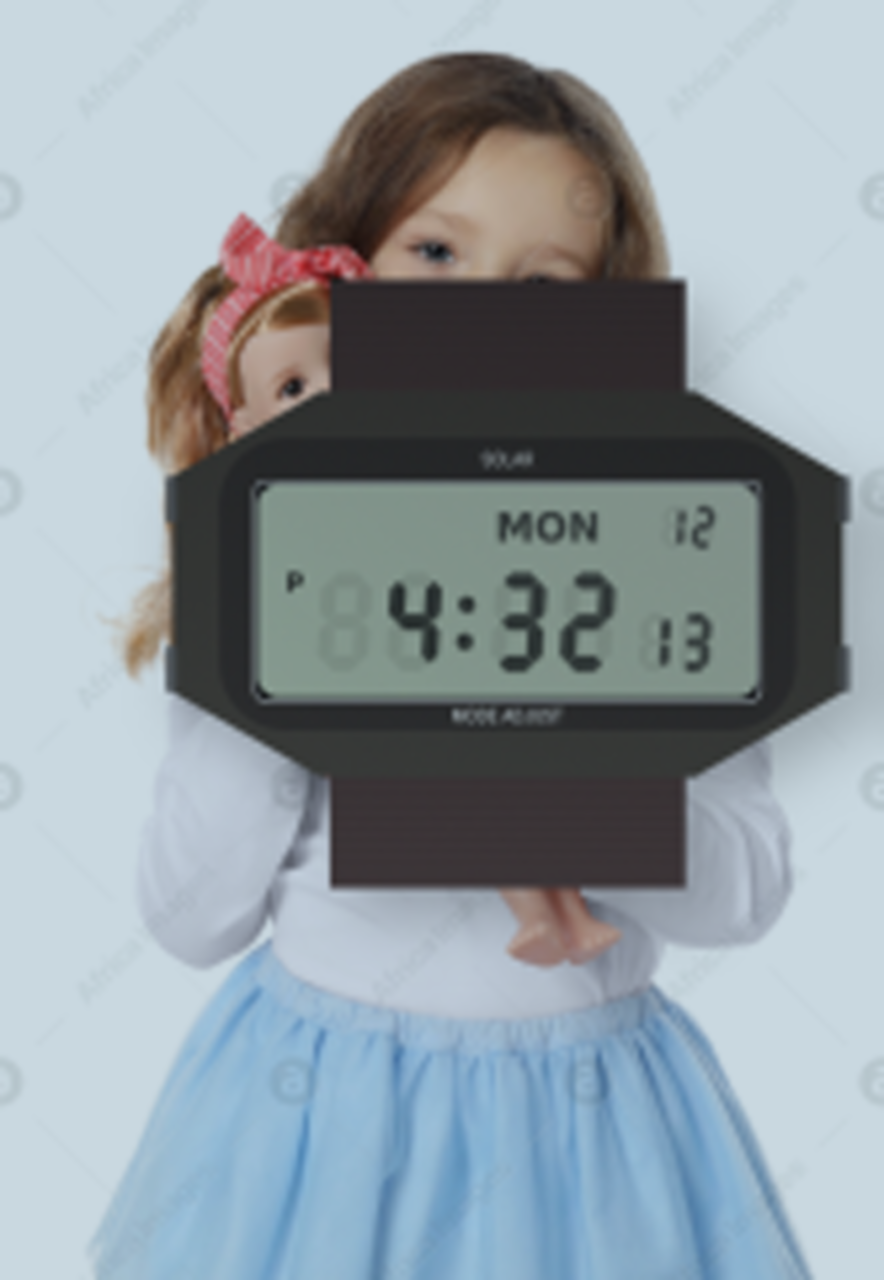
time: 4:32:13
